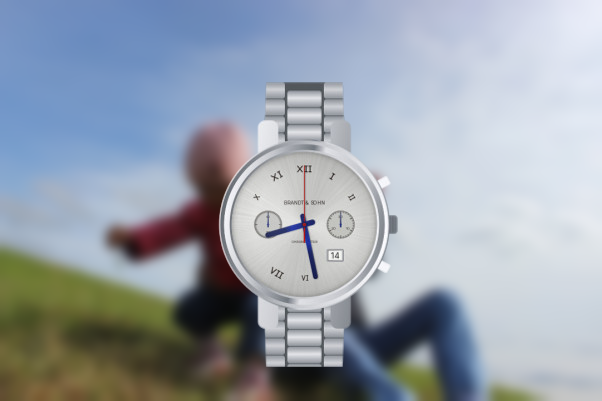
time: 8:28
